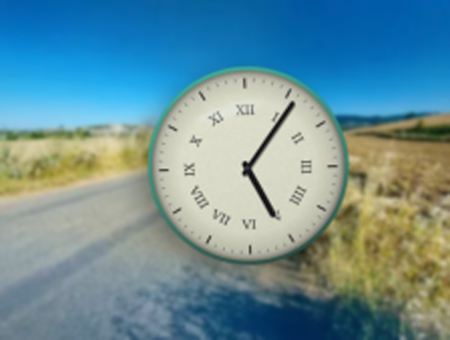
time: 5:06
